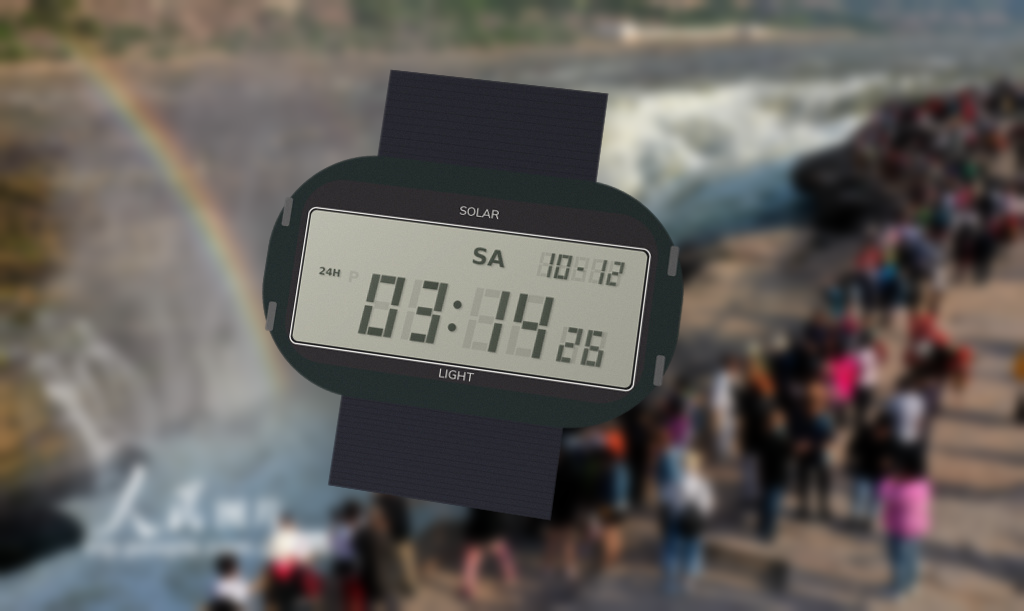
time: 3:14:26
